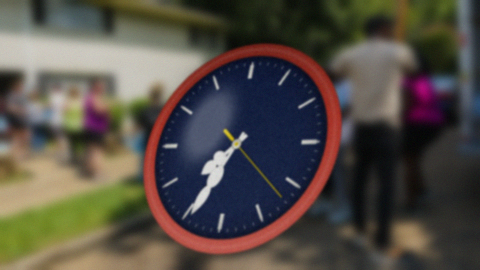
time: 7:34:22
